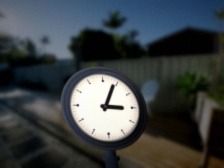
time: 3:04
